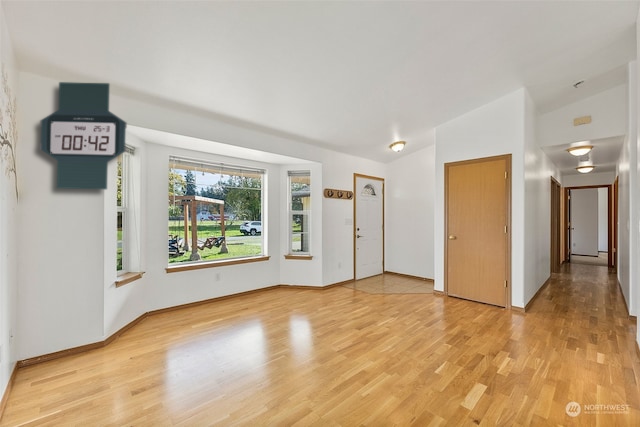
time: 0:42
